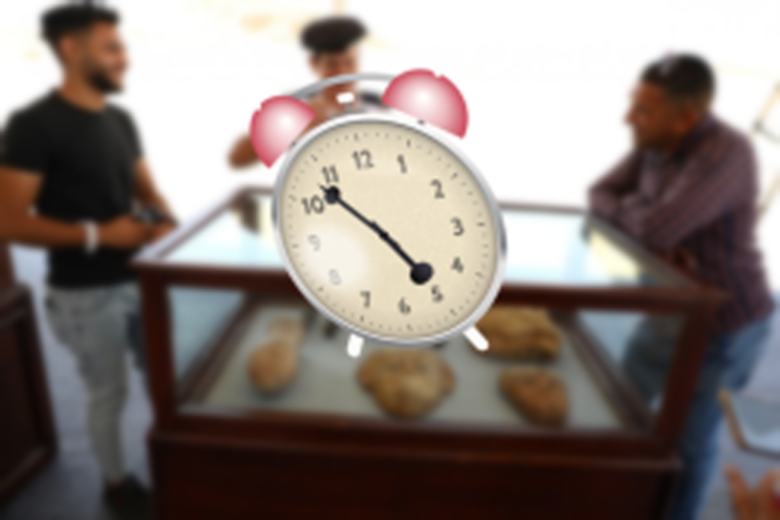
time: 4:53
